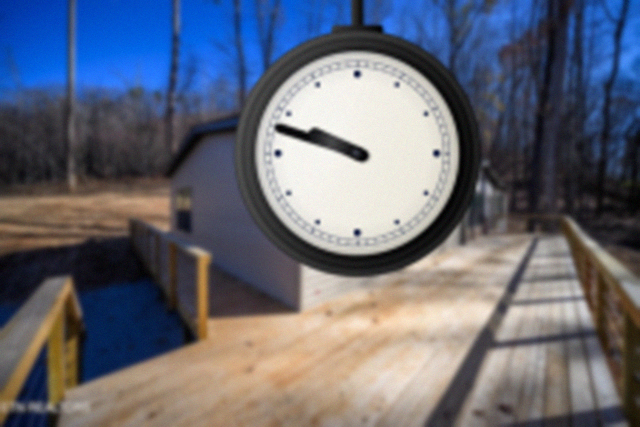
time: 9:48
